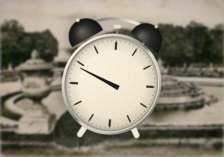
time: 9:49
